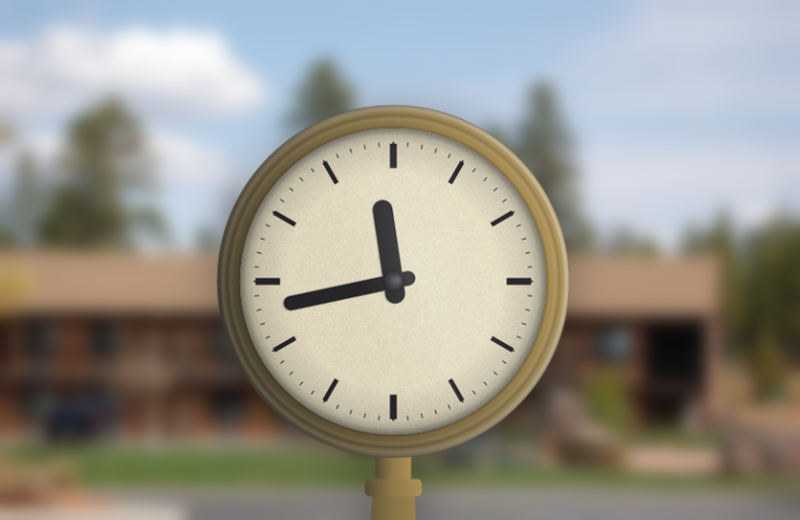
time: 11:43
